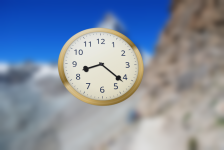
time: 8:22
